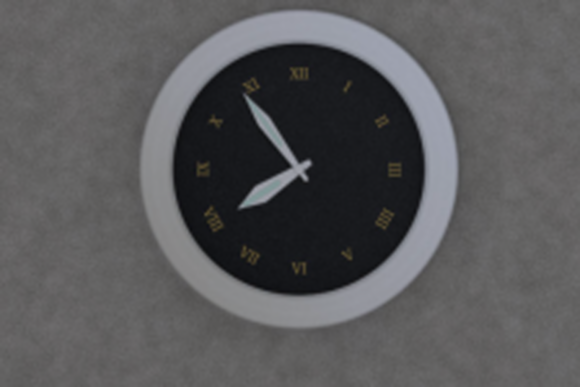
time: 7:54
